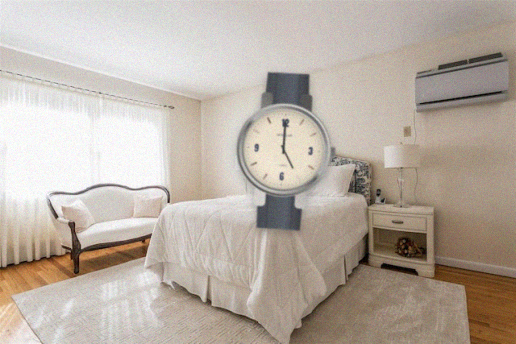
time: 5:00
